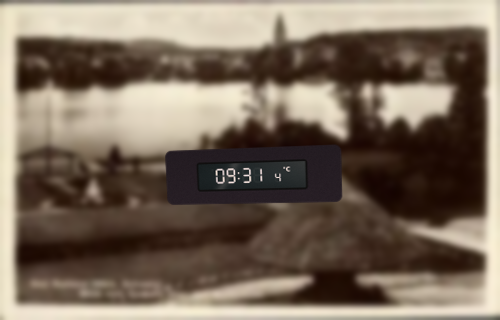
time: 9:31
